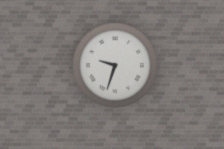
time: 9:33
